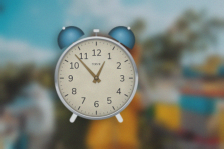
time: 12:53
